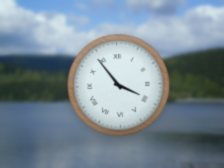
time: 3:54
